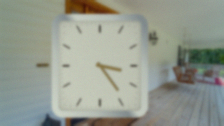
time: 3:24
